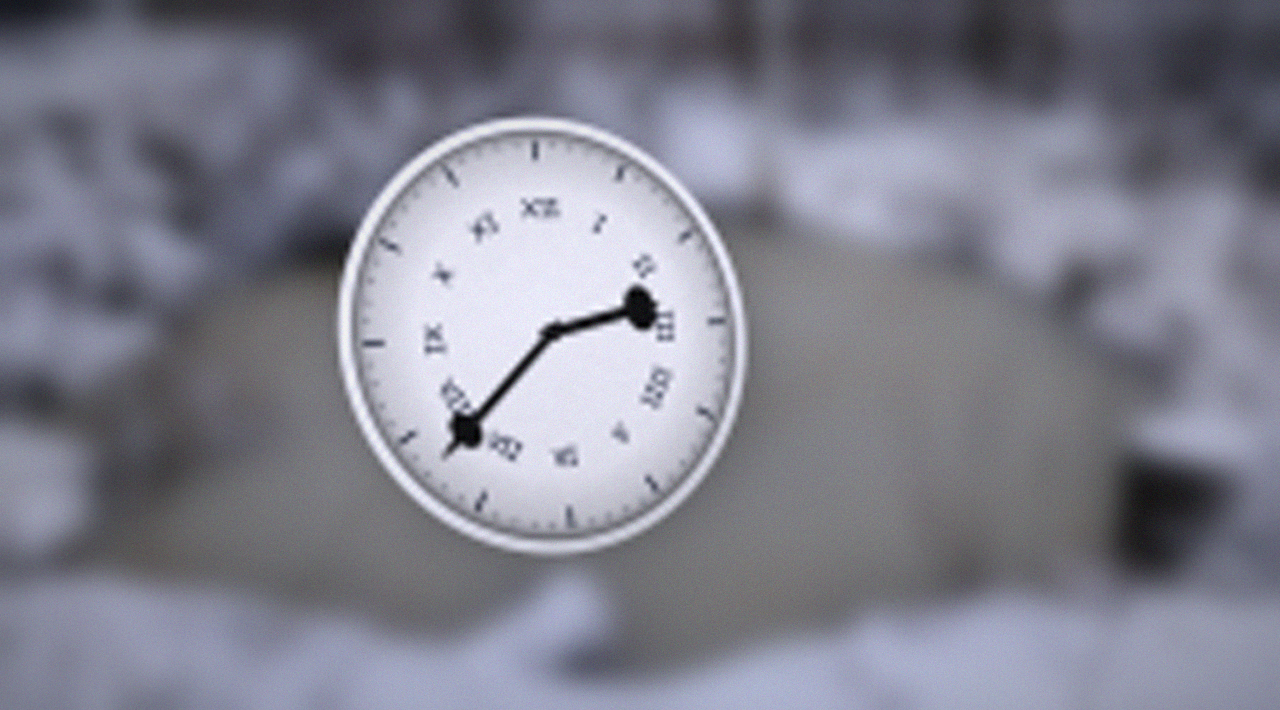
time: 2:38
